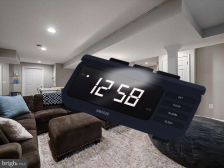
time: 12:58
